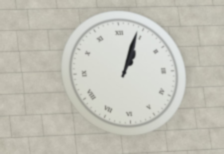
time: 1:04
